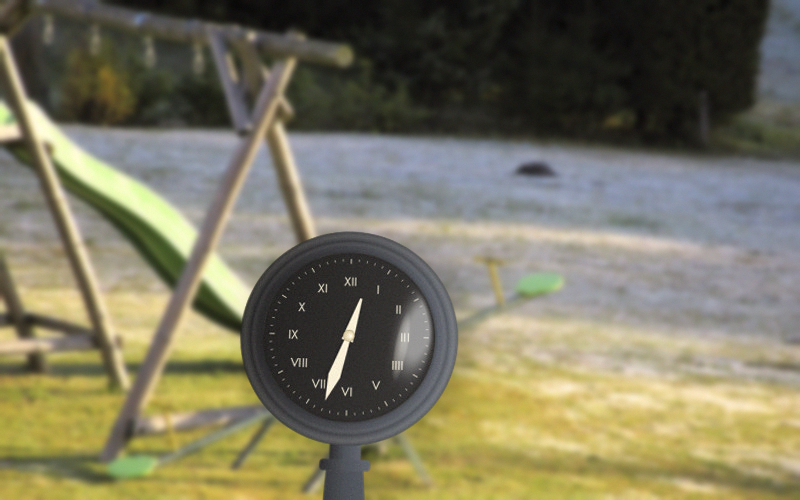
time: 12:33
